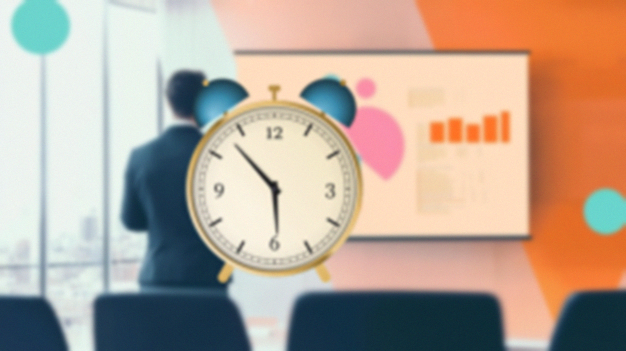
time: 5:53
